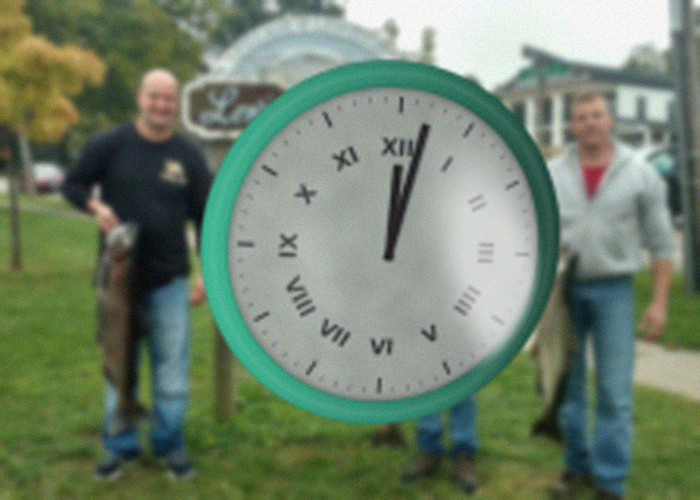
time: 12:02
